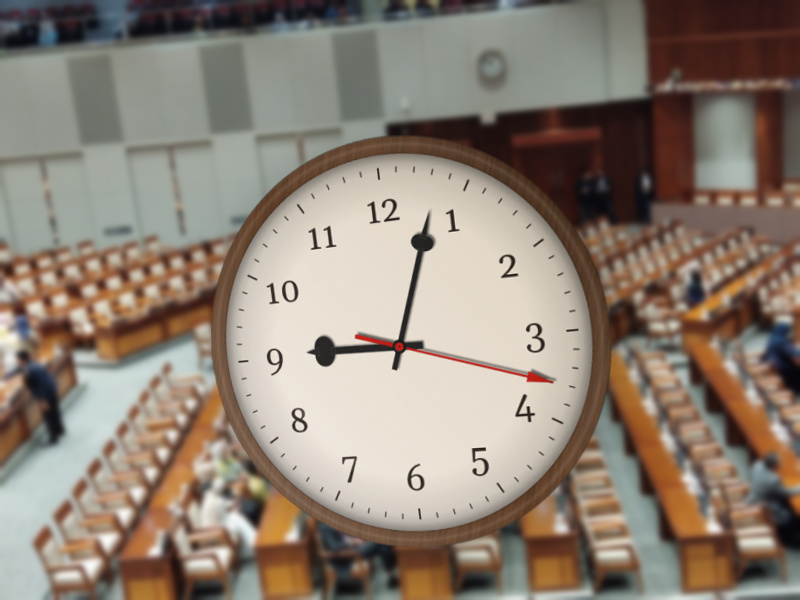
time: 9:03:18
